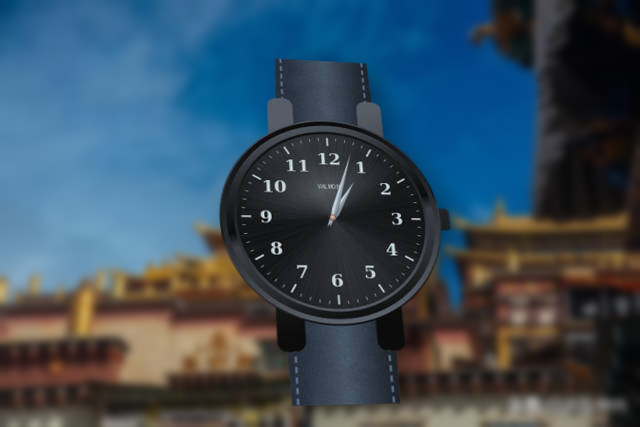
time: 1:03
